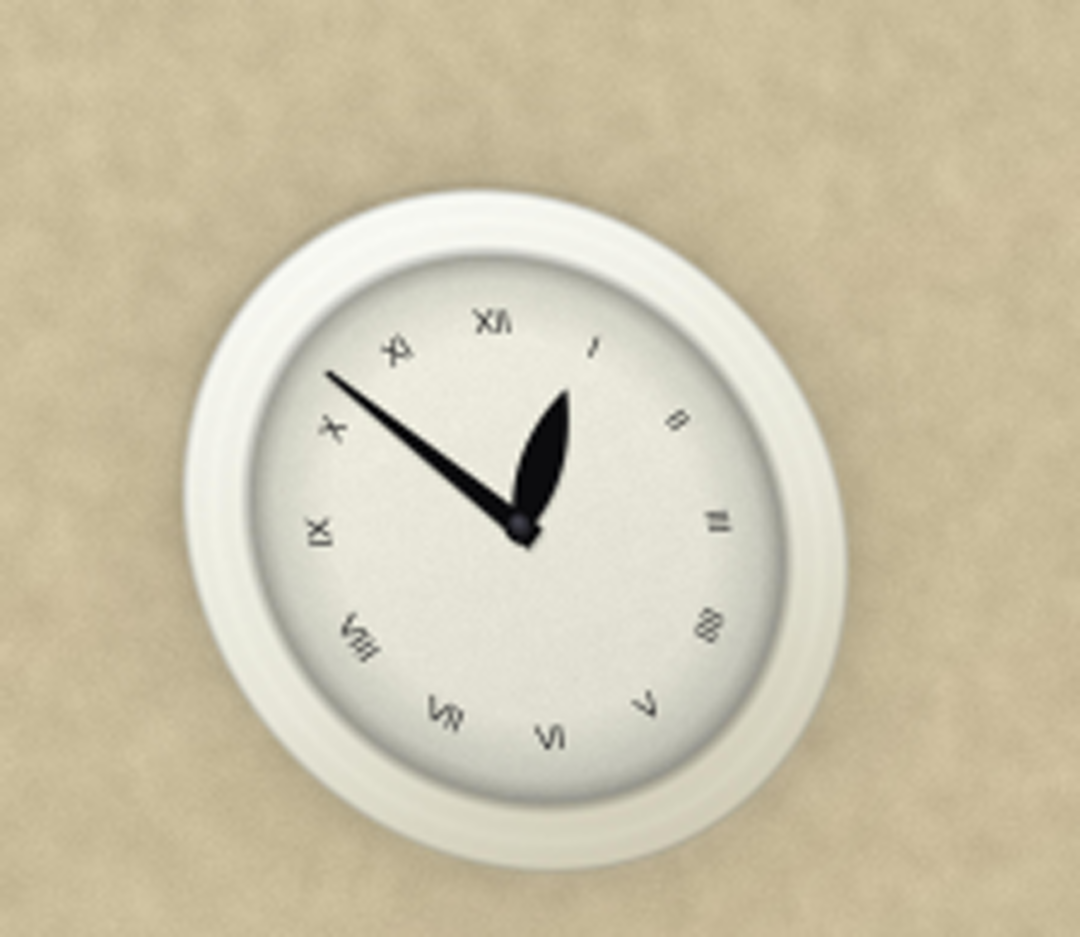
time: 12:52
